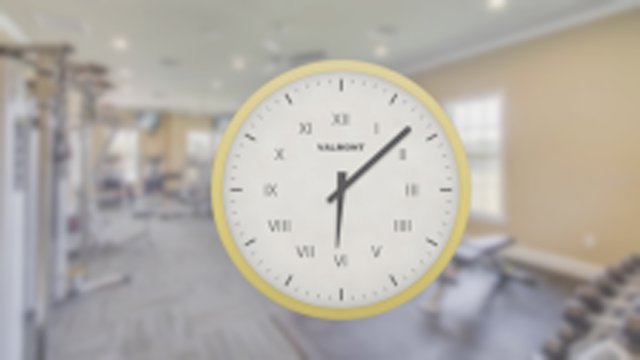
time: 6:08
